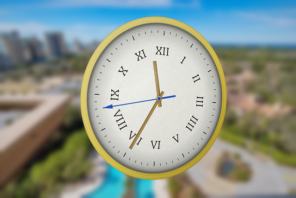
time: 11:34:43
